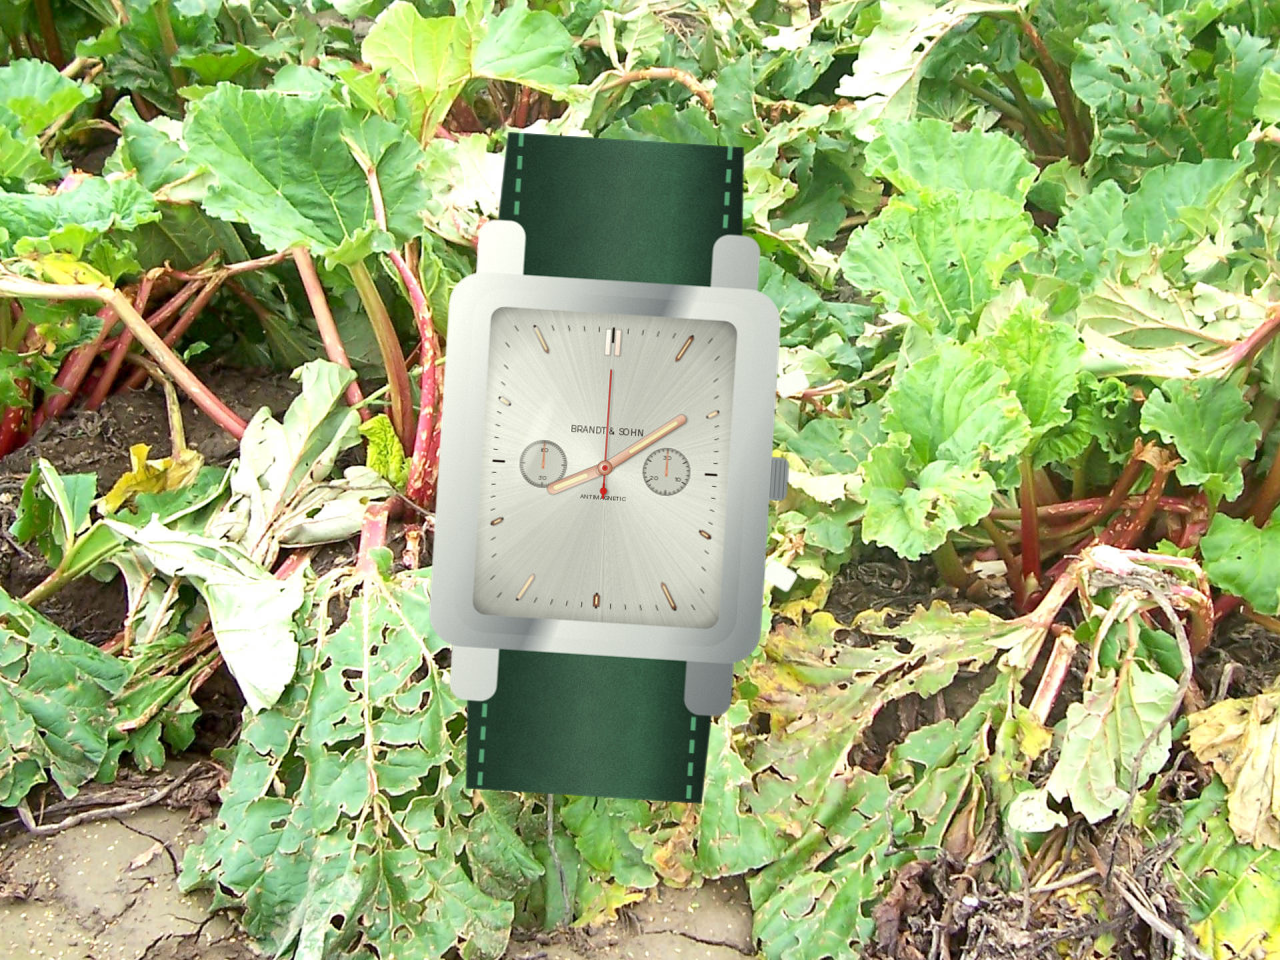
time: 8:09
